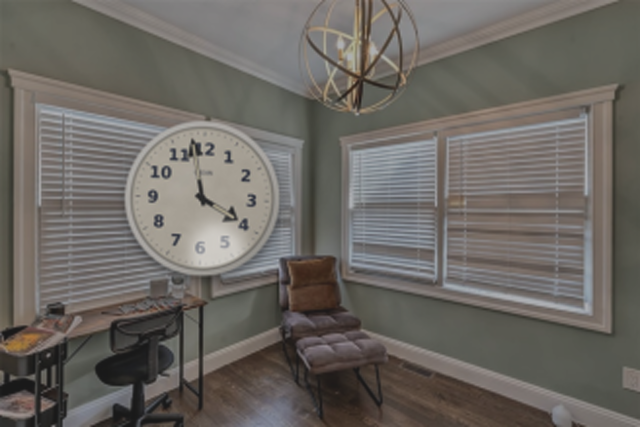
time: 3:58
